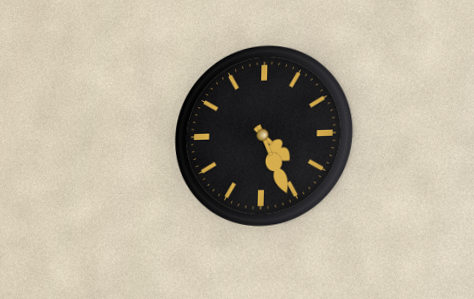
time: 4:26
